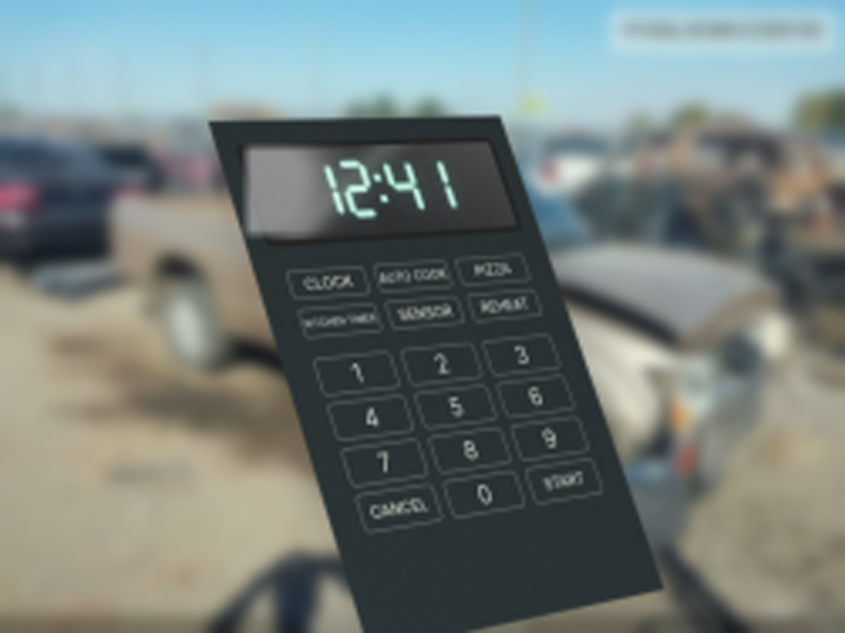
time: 12:41
